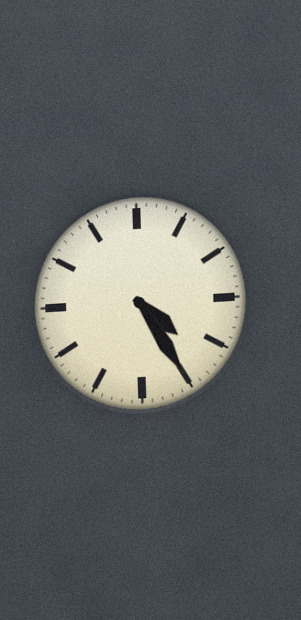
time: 4:25
